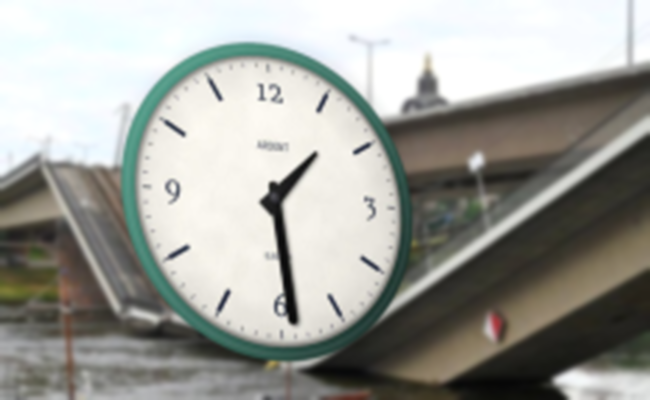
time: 1:29
